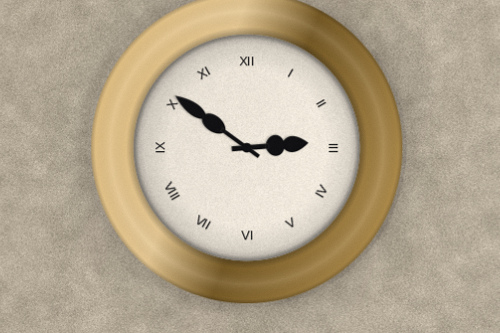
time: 2:51
